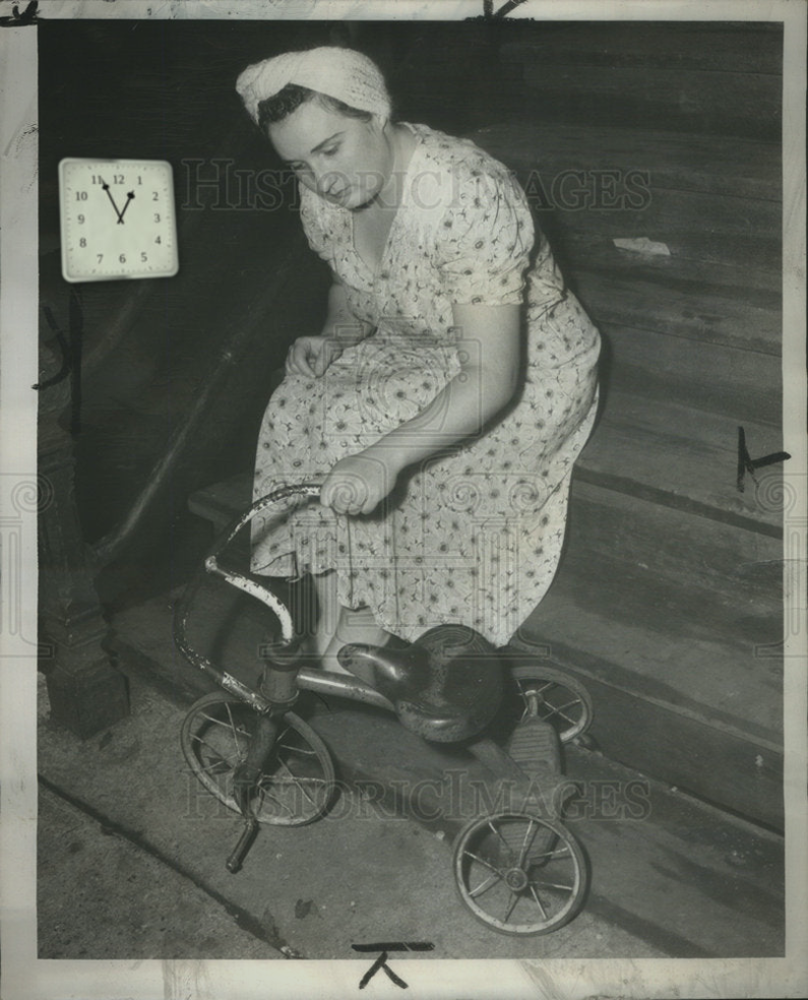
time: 12:56
